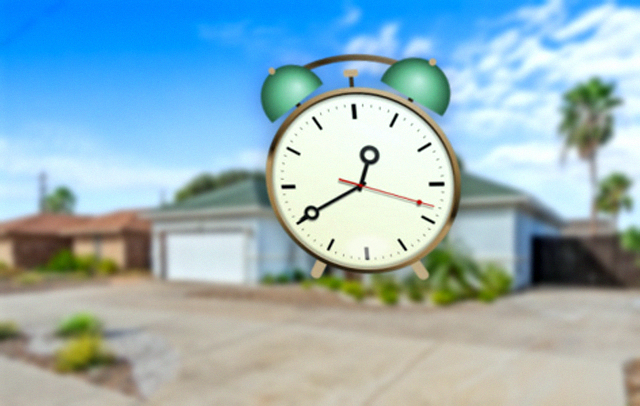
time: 12:40:18
